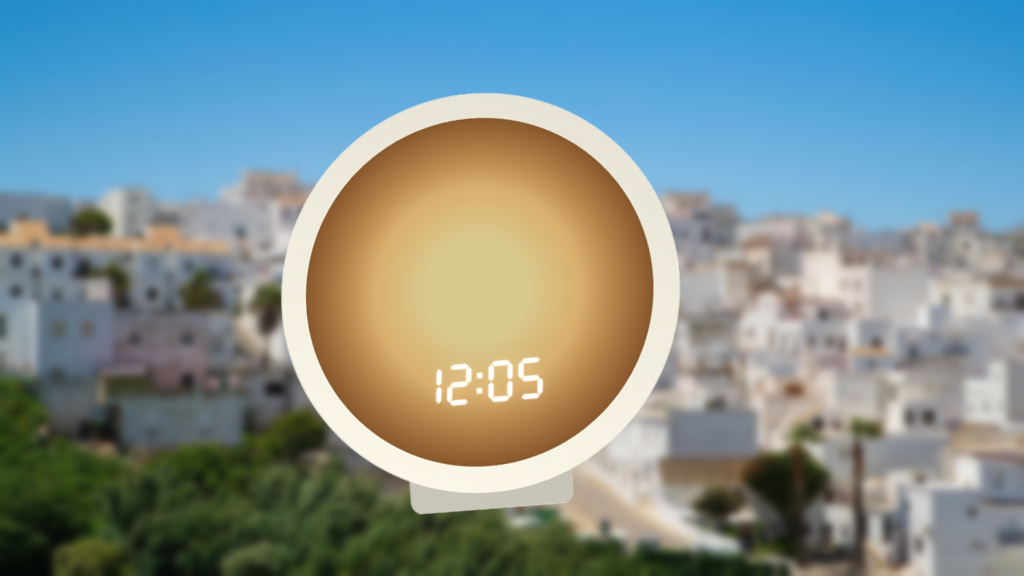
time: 12:05
